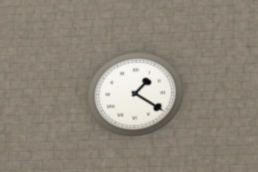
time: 1:21
